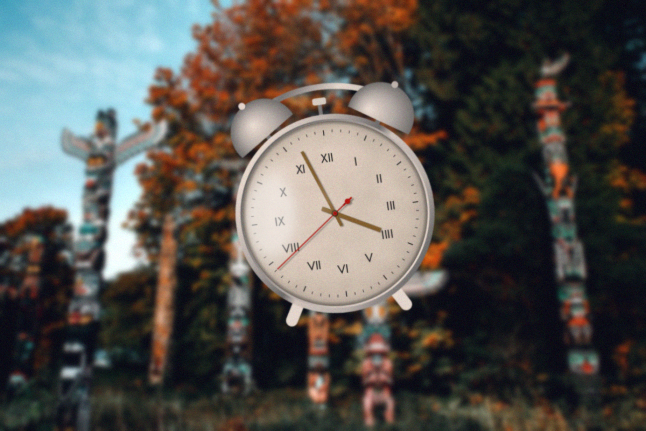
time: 3:56:39
